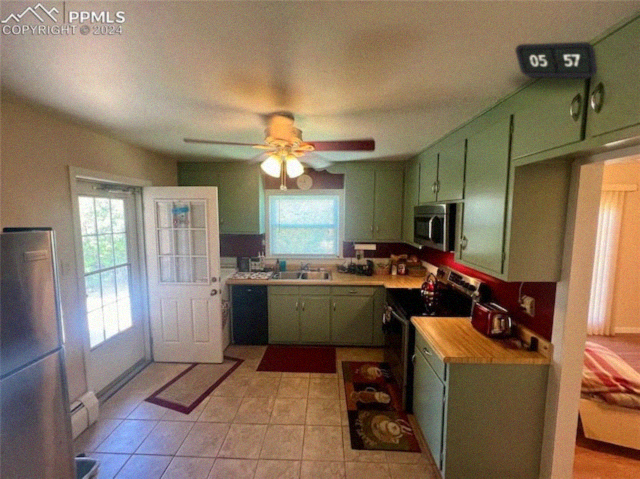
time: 5:57
